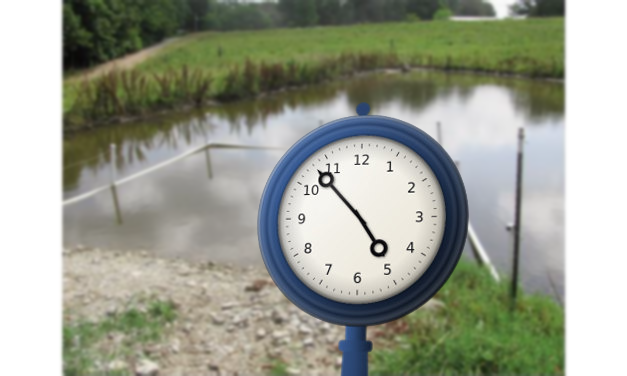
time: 4:53
